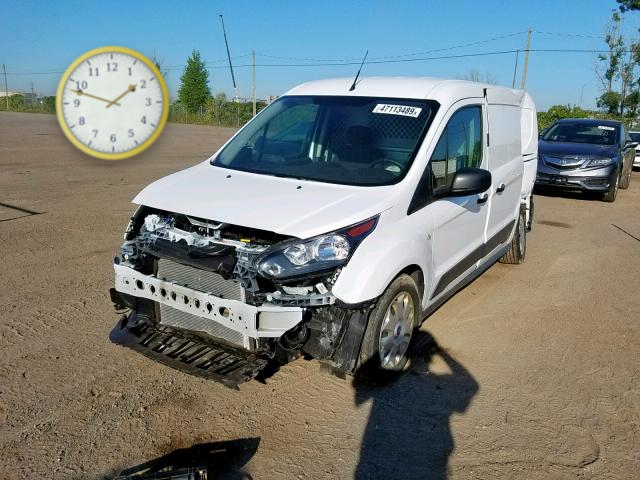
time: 1:48
